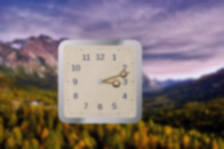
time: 3:12
